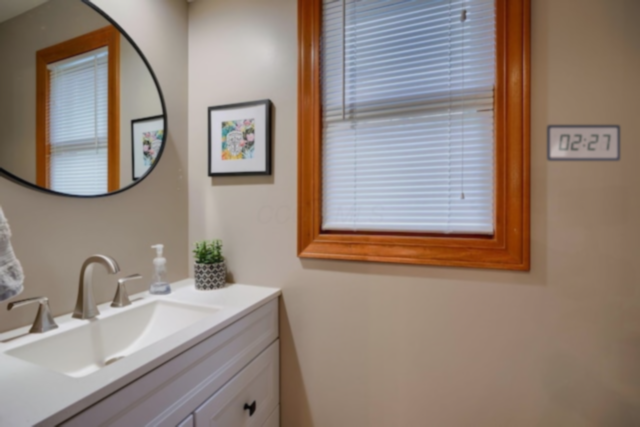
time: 2:27
